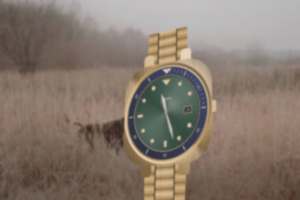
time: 11:27
